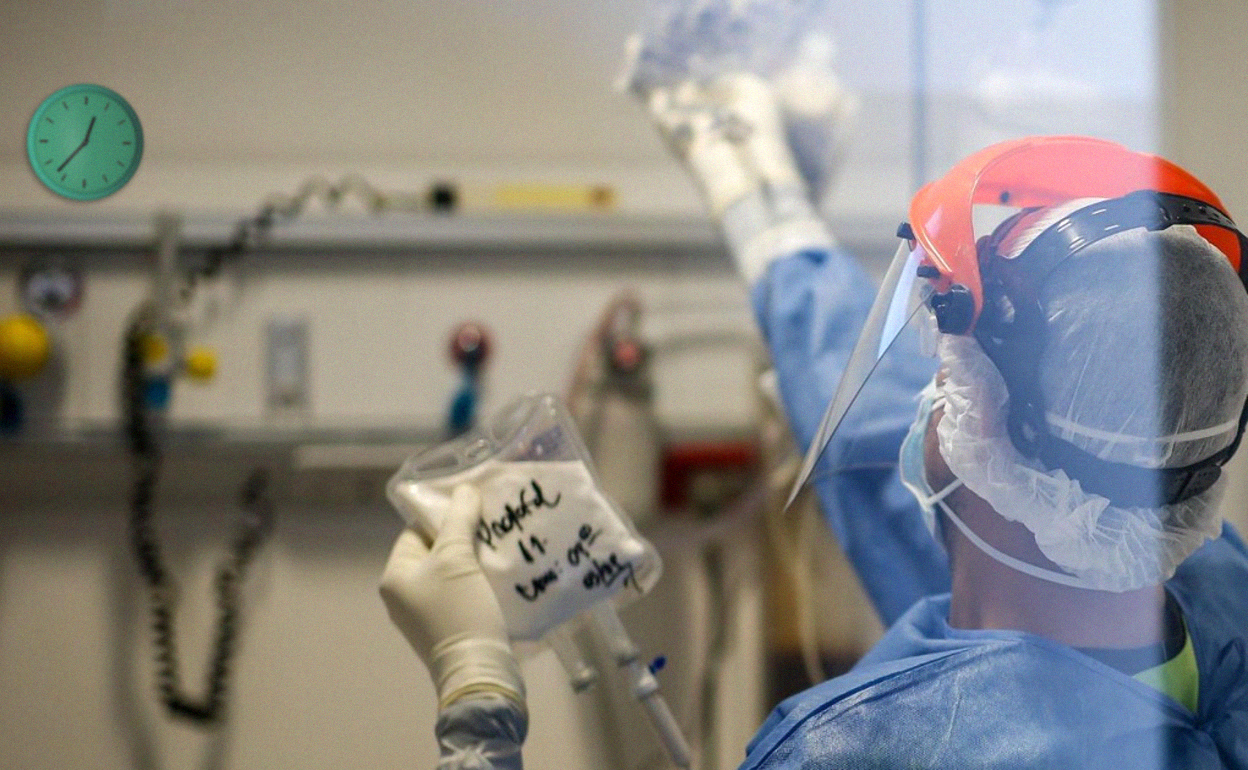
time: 12:37
